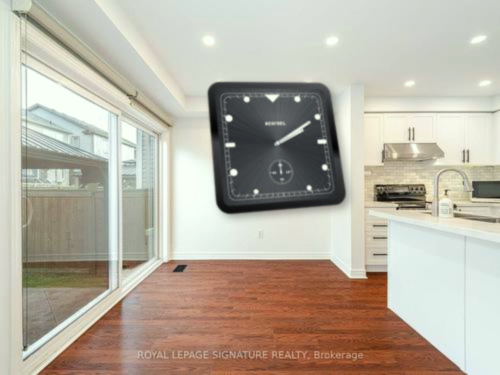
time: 2:10
